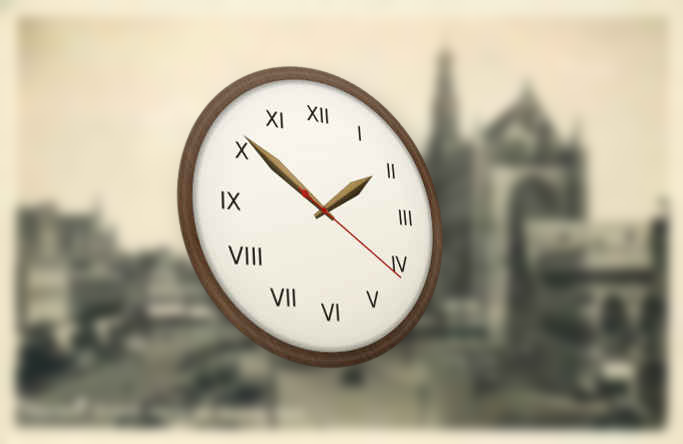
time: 1:51:21
